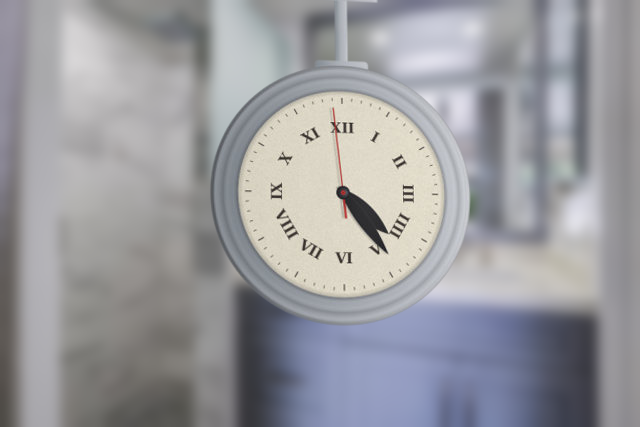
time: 4:23:59
